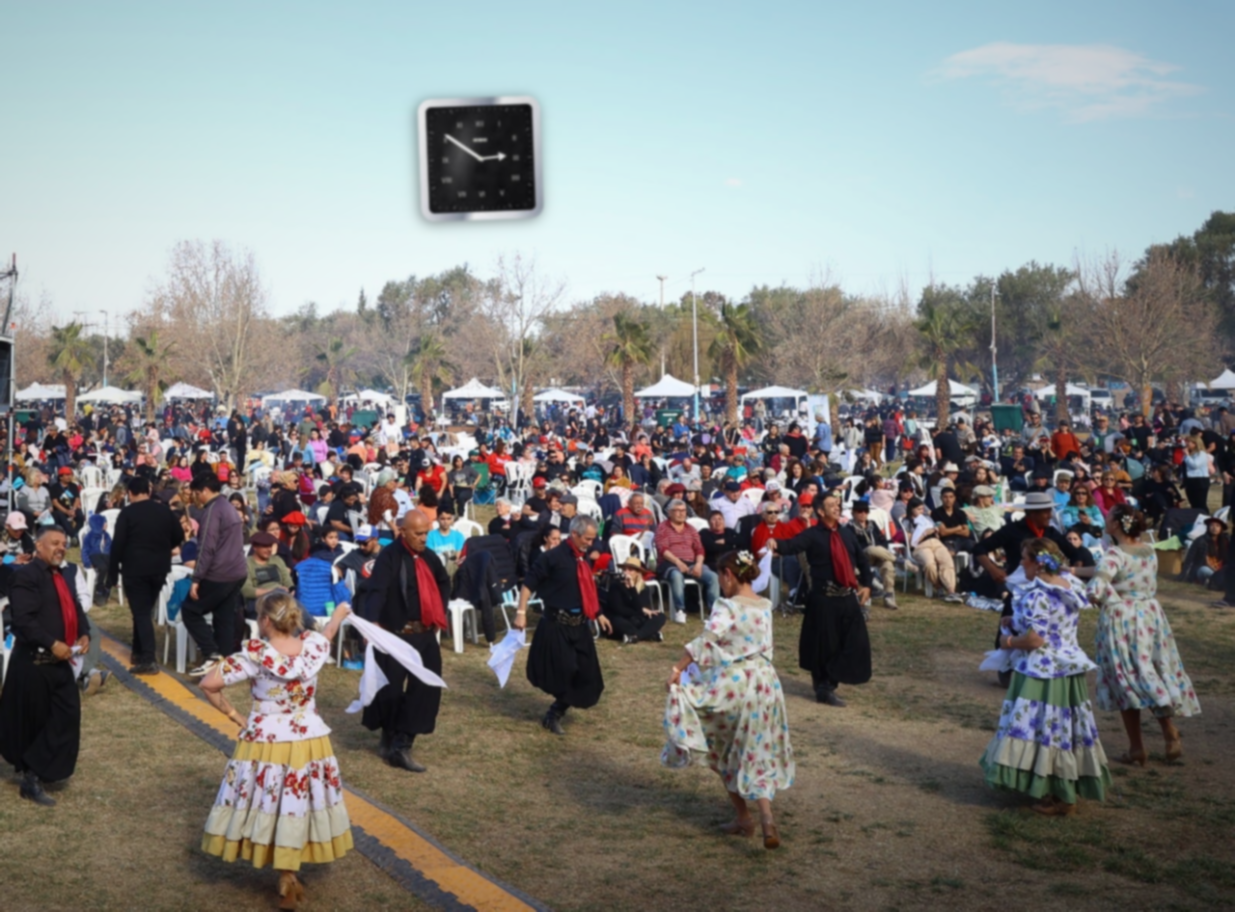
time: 2:51
